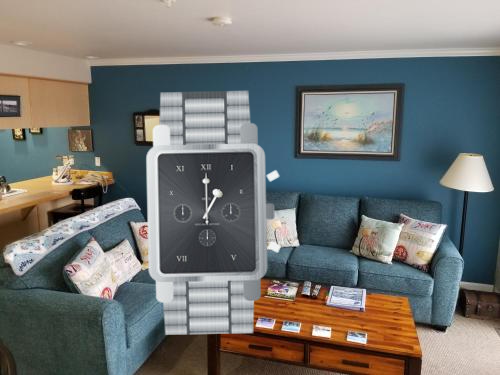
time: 1:00
